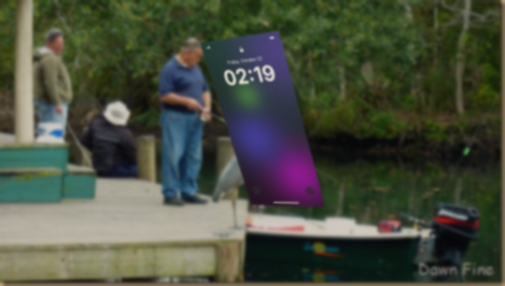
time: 2:19
